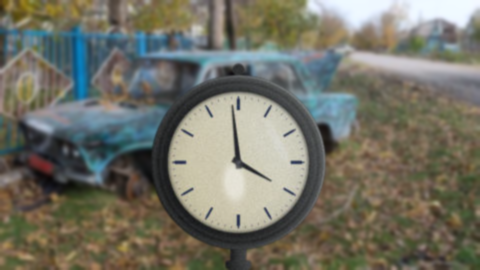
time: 3:59
